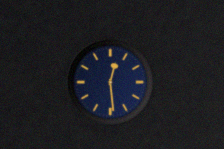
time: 12:29
